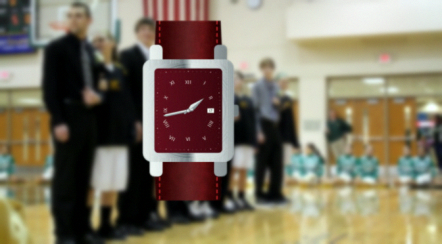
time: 1:43
